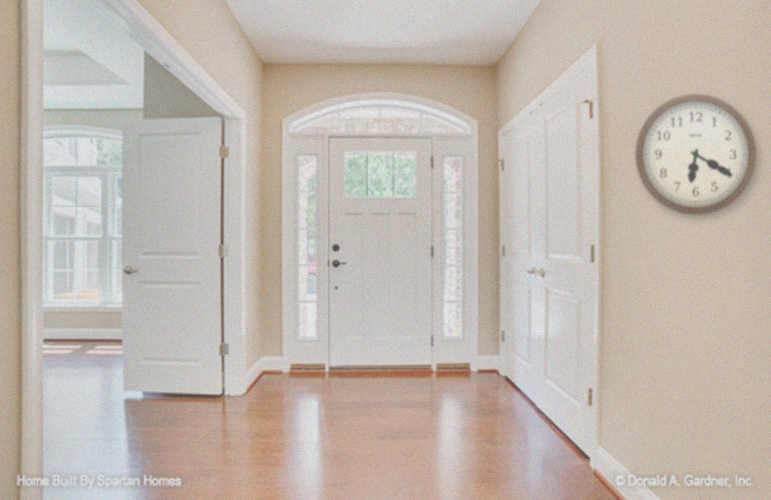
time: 6:20
